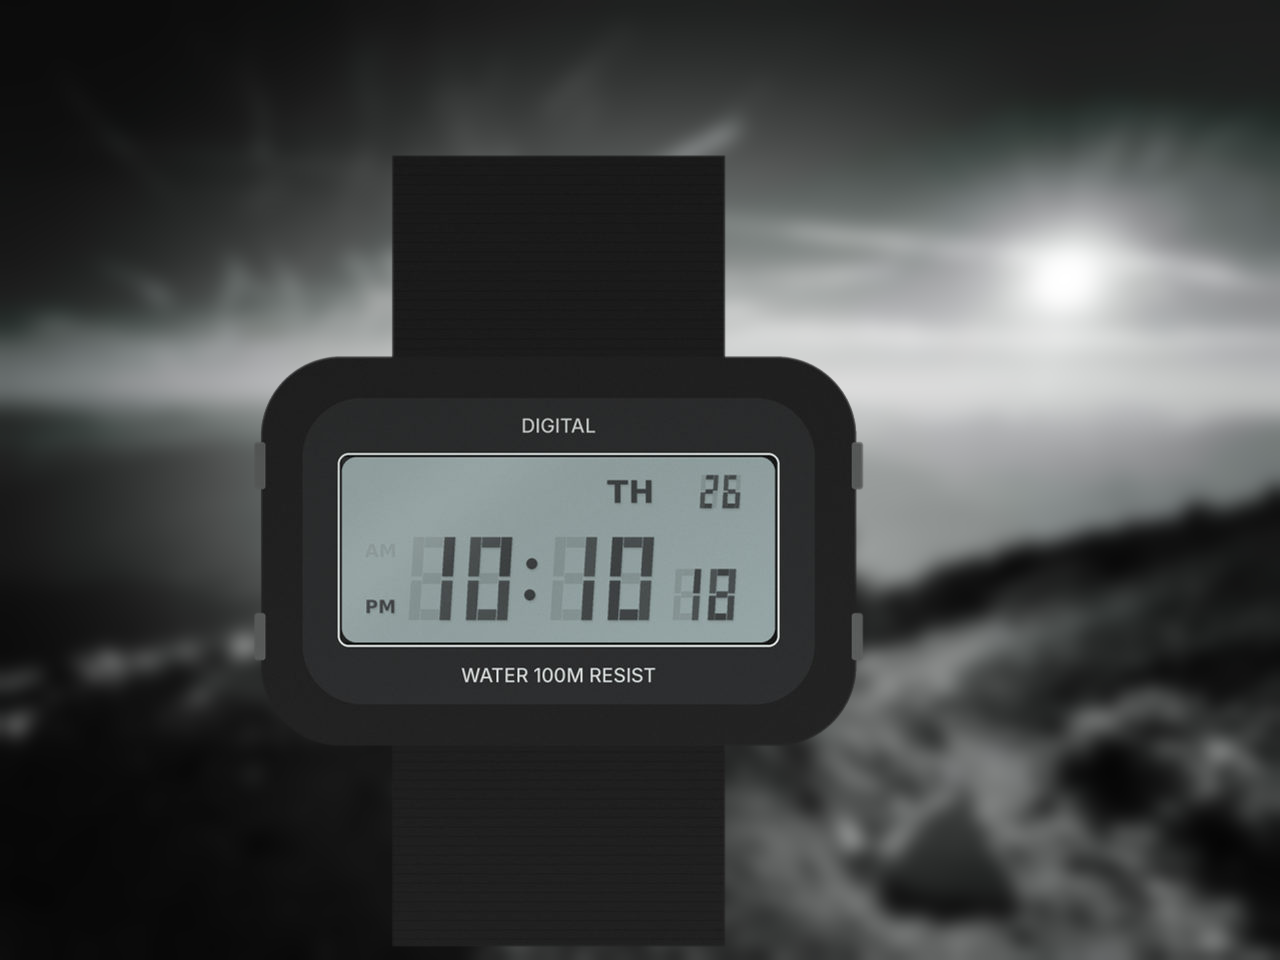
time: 10:10:18
